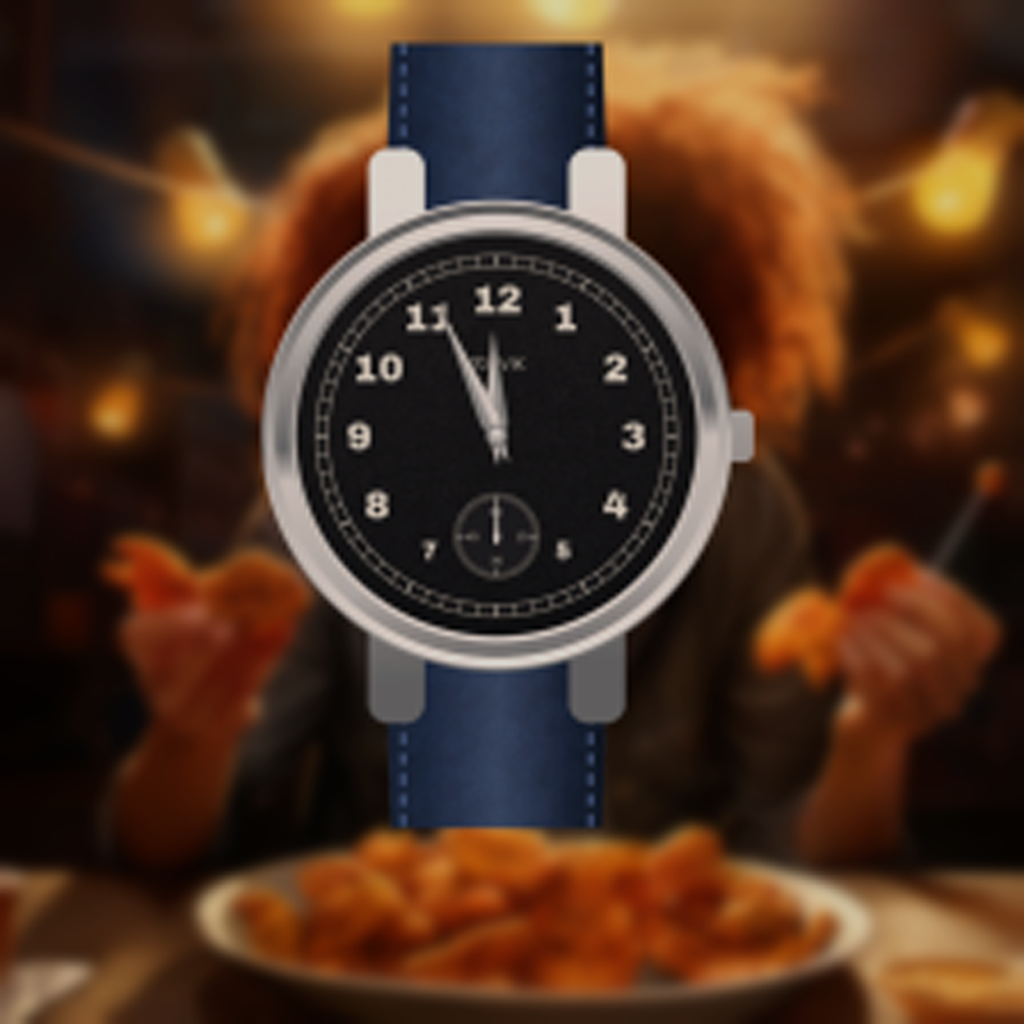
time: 11:56
